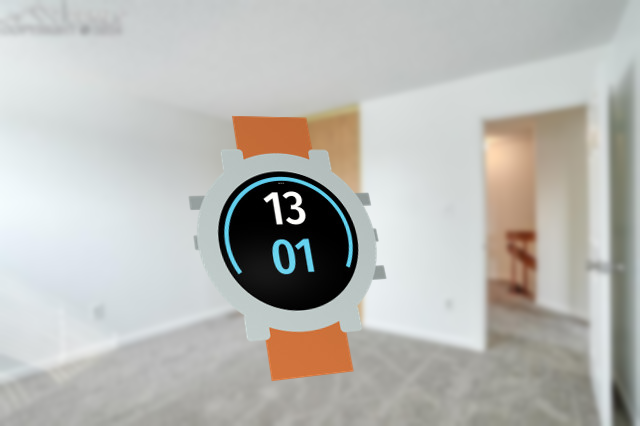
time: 13:01
